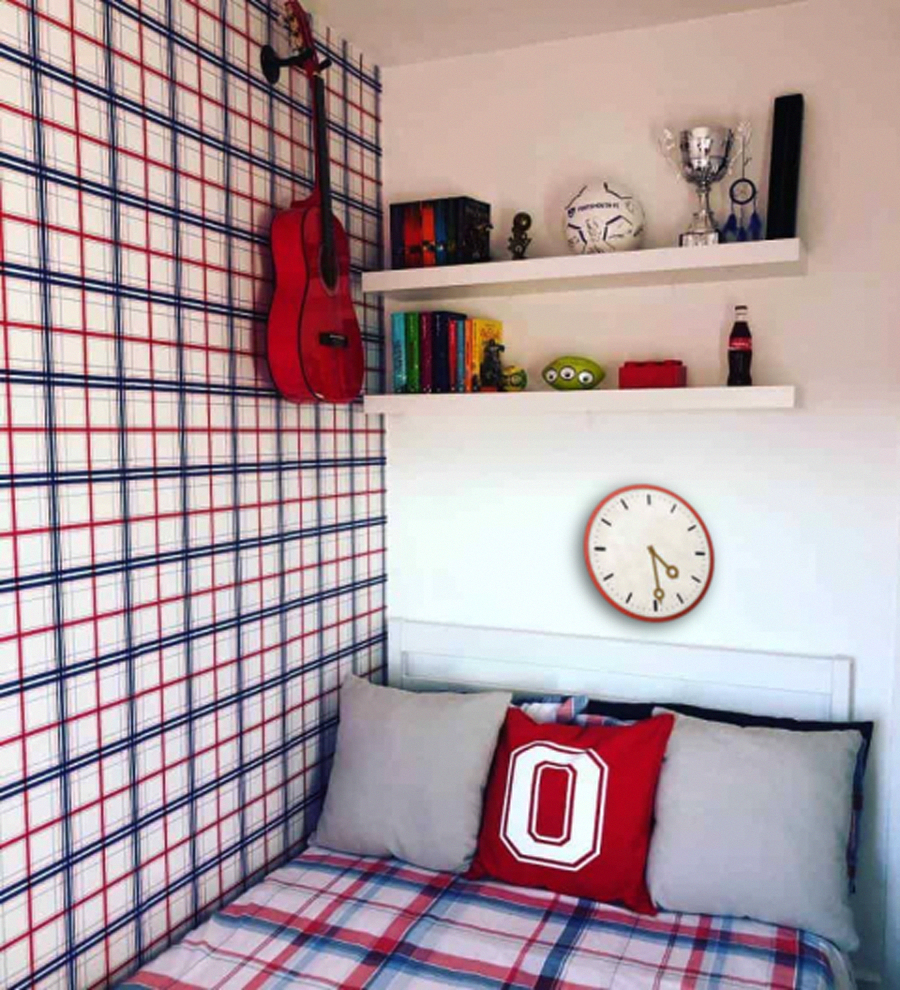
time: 4:29
